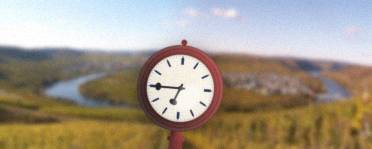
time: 6:45
